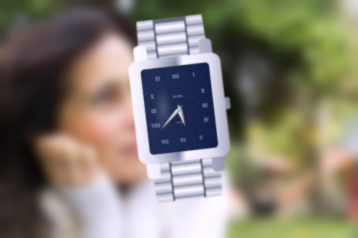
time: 5:38
